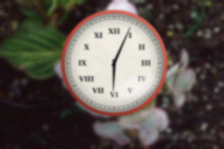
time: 6:04
